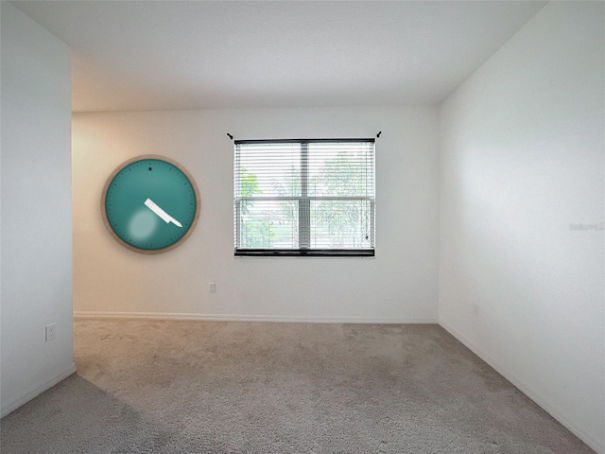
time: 4:21
